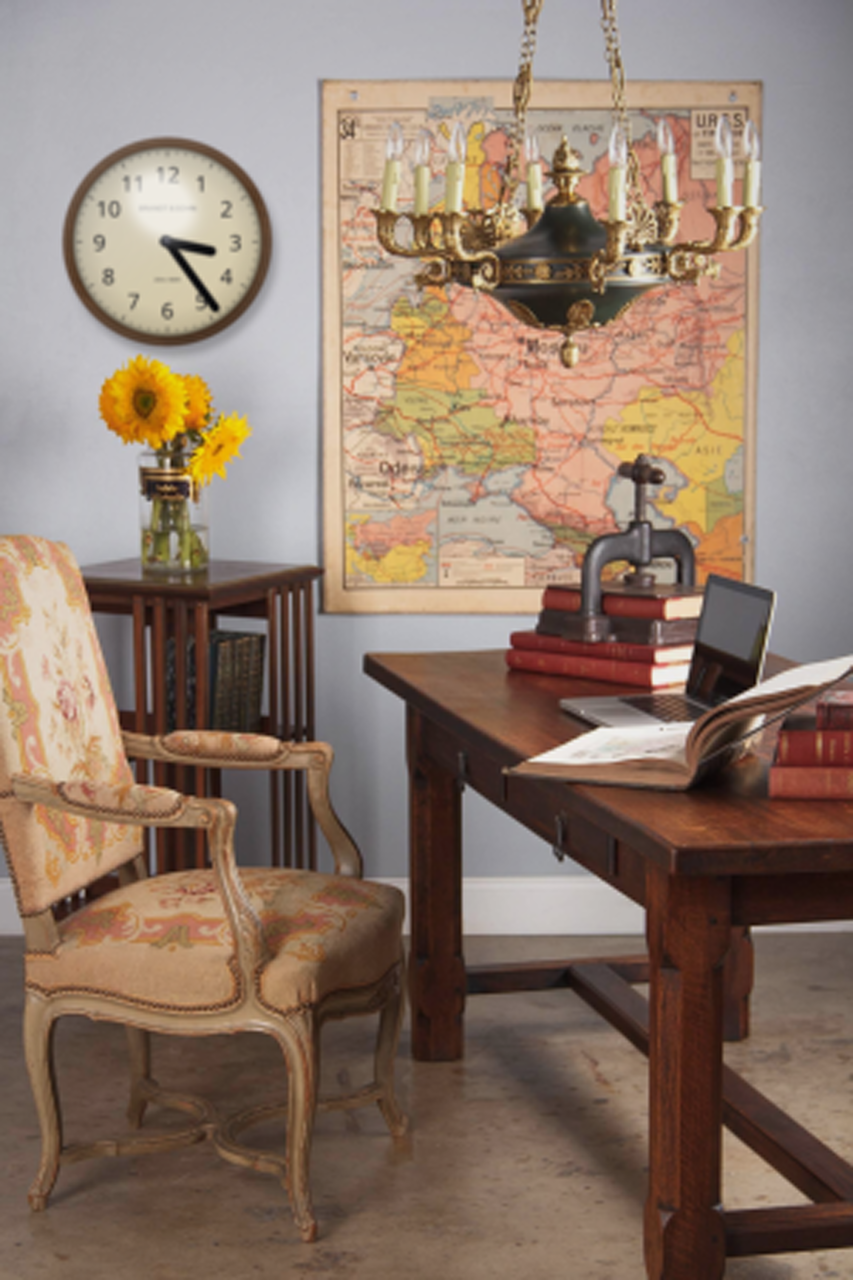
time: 3:24
